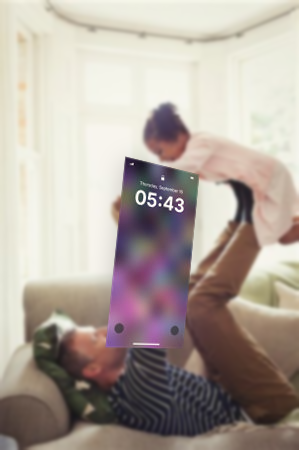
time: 5:43
